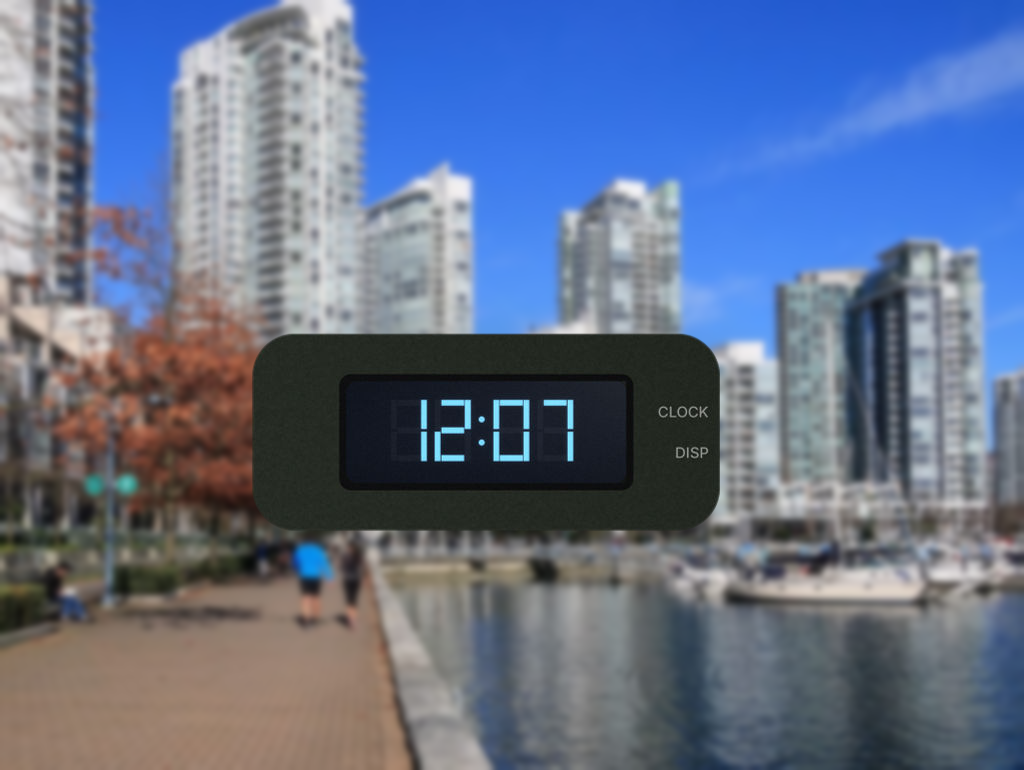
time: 12:07
